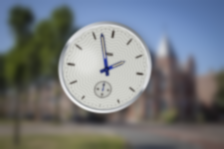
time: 1:57
